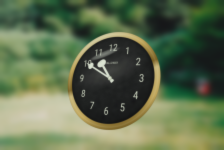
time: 10:50
